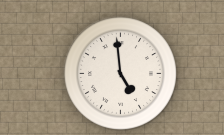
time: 4:59
